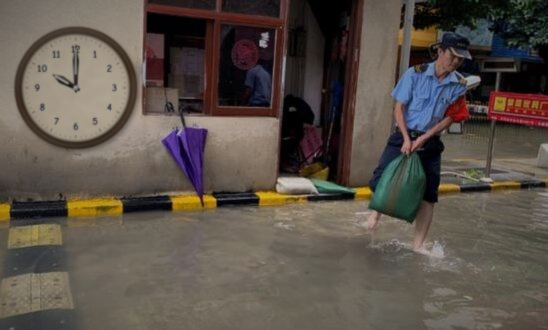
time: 10:00
